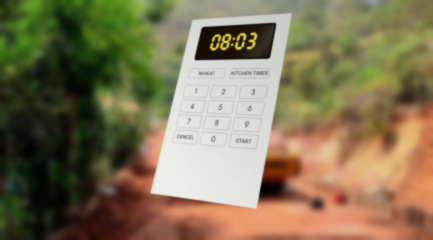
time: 8:03
